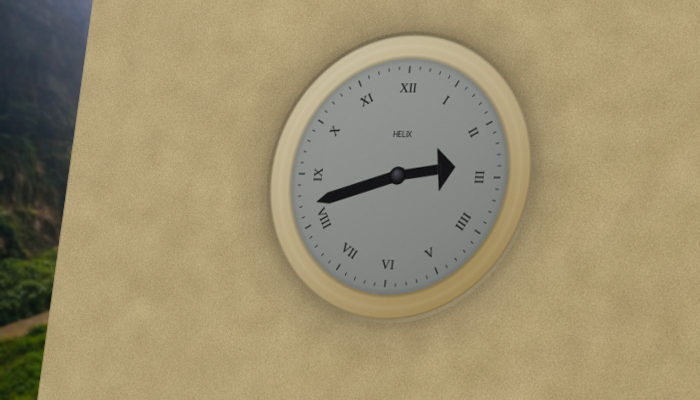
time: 2:42
